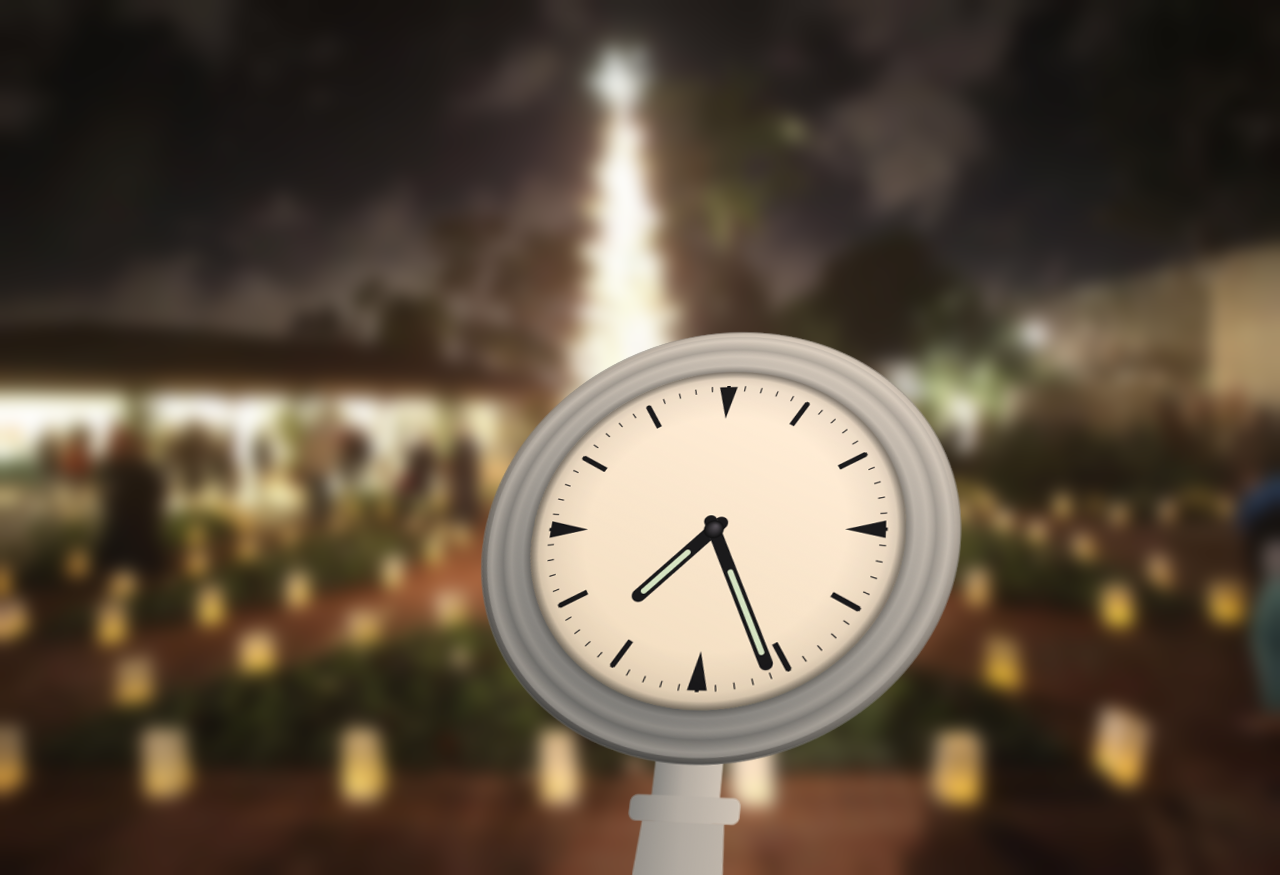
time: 7:26
